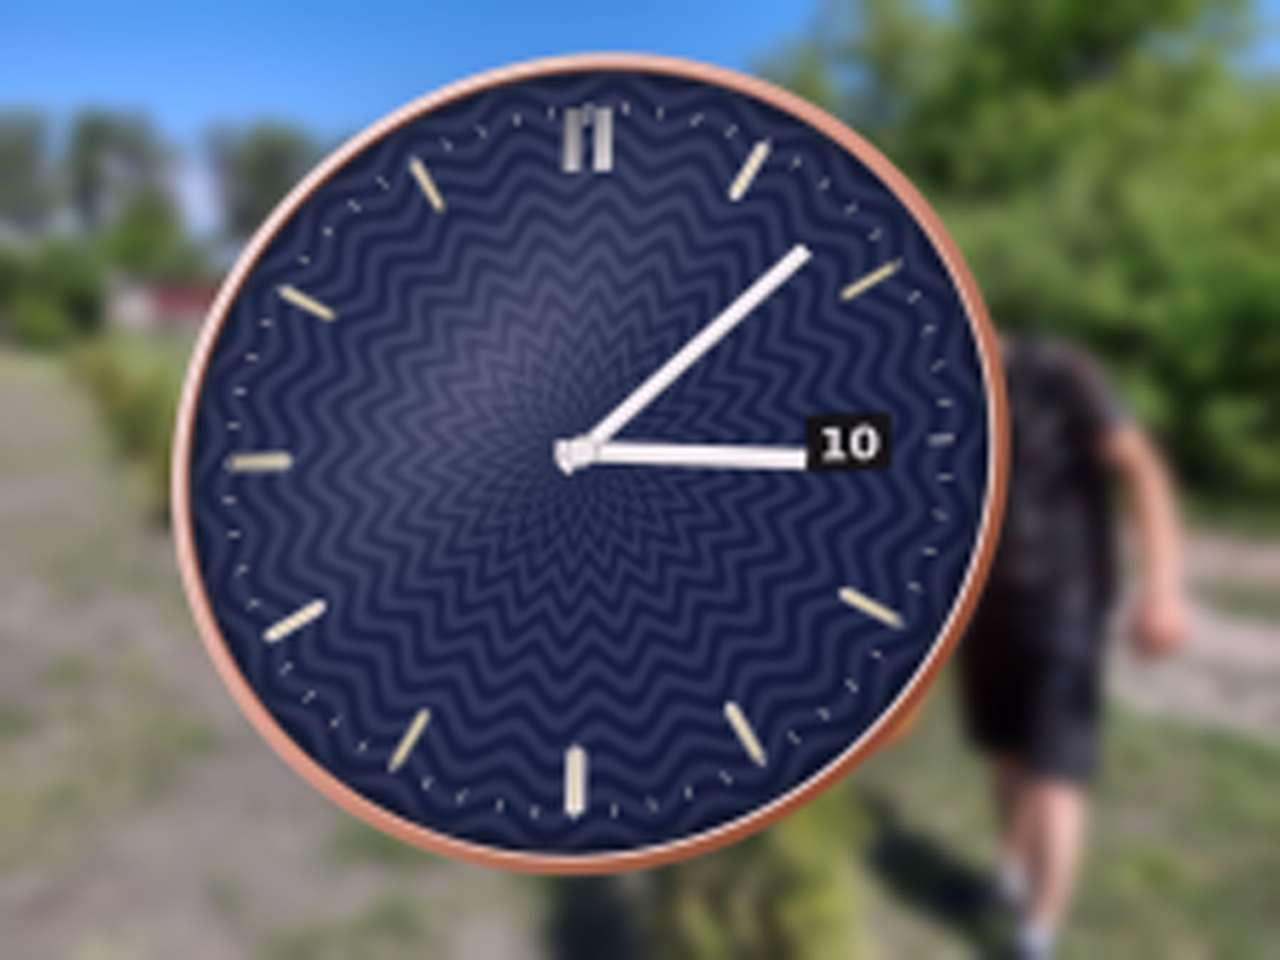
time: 3:08
